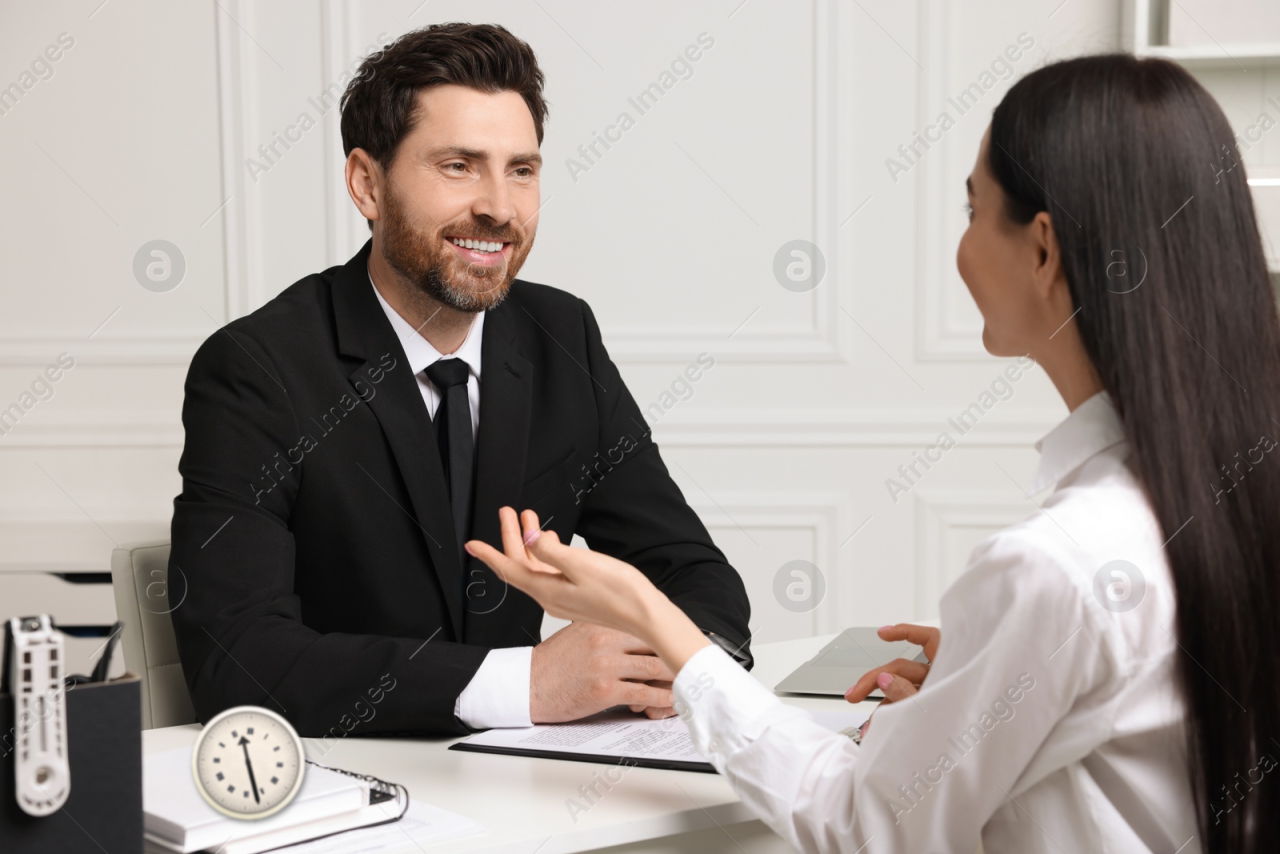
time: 11:27
